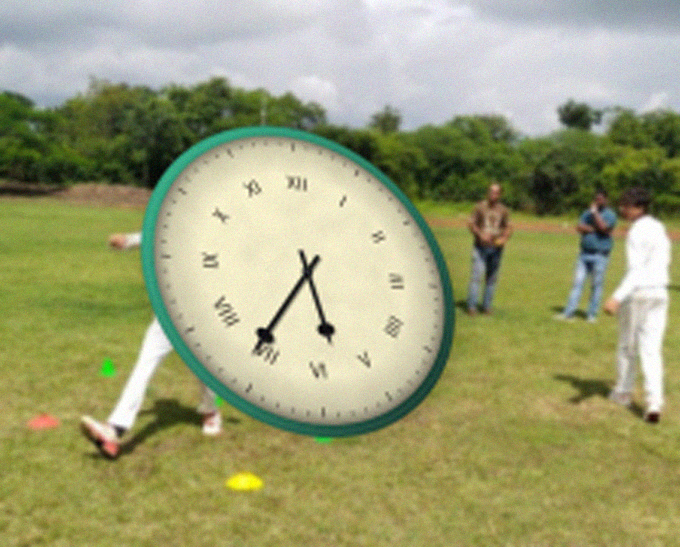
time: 5:36
